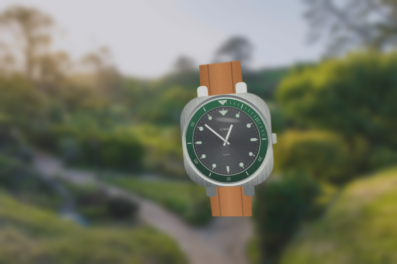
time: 12:52
